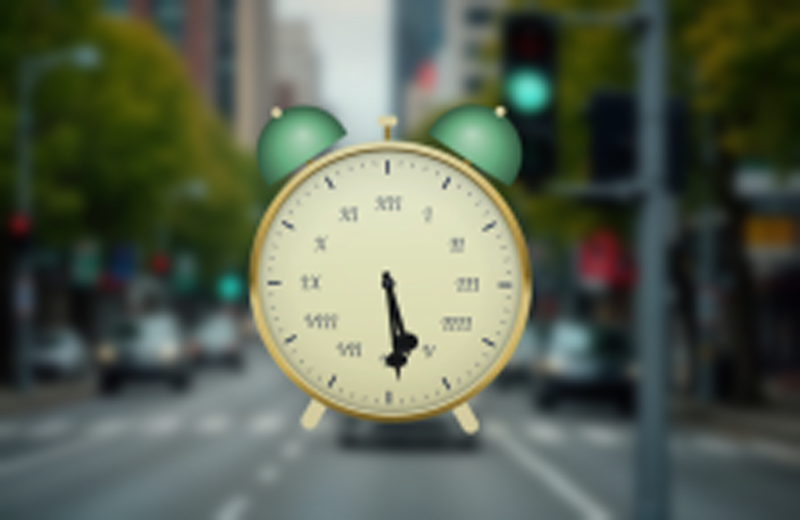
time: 5:29
